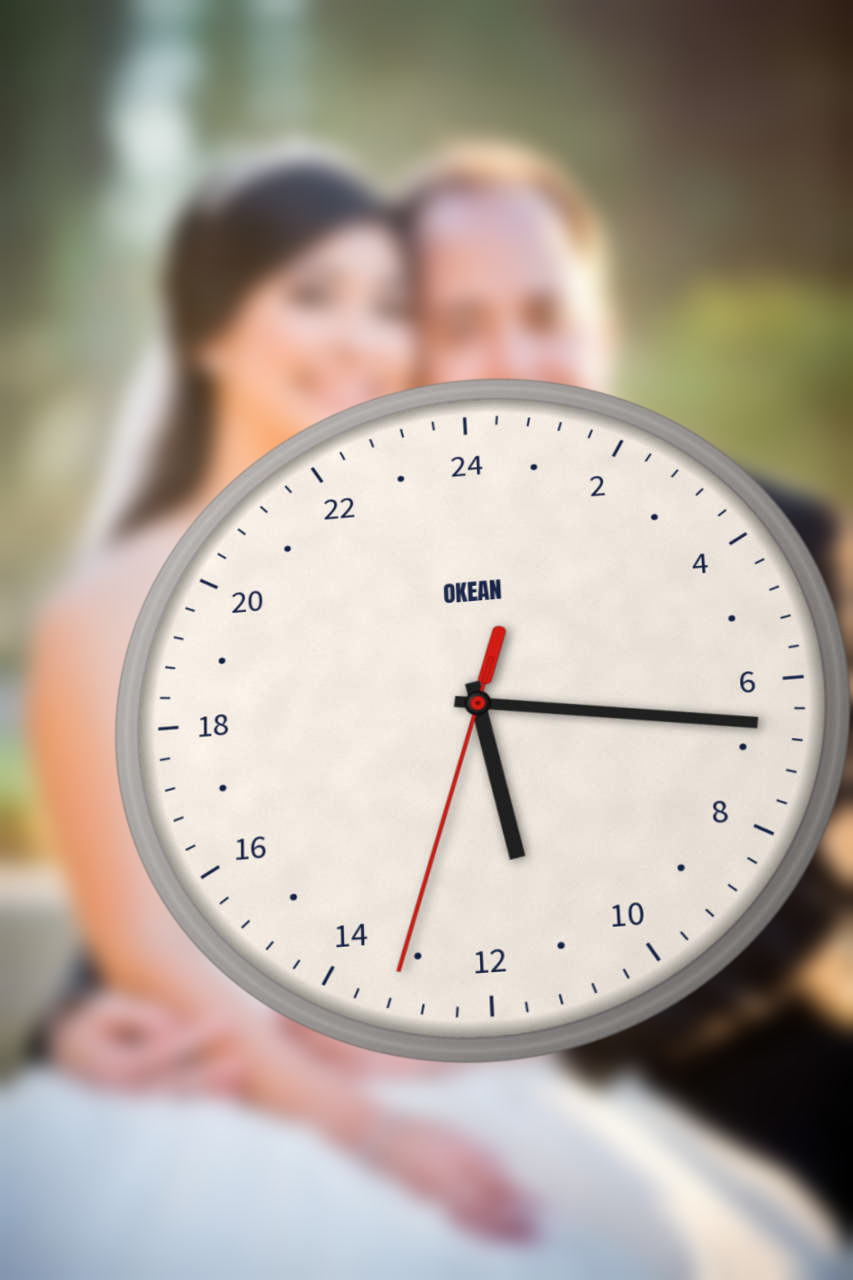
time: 11:16:33
